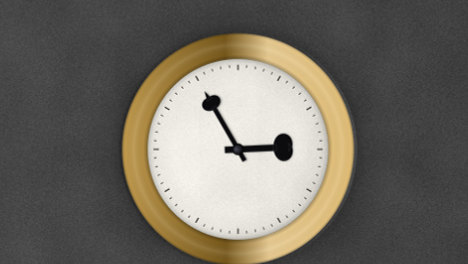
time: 2:55
